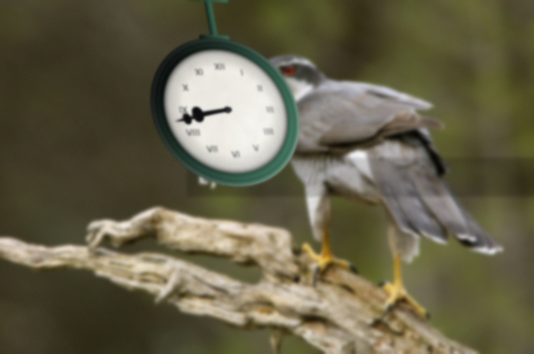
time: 8:43
